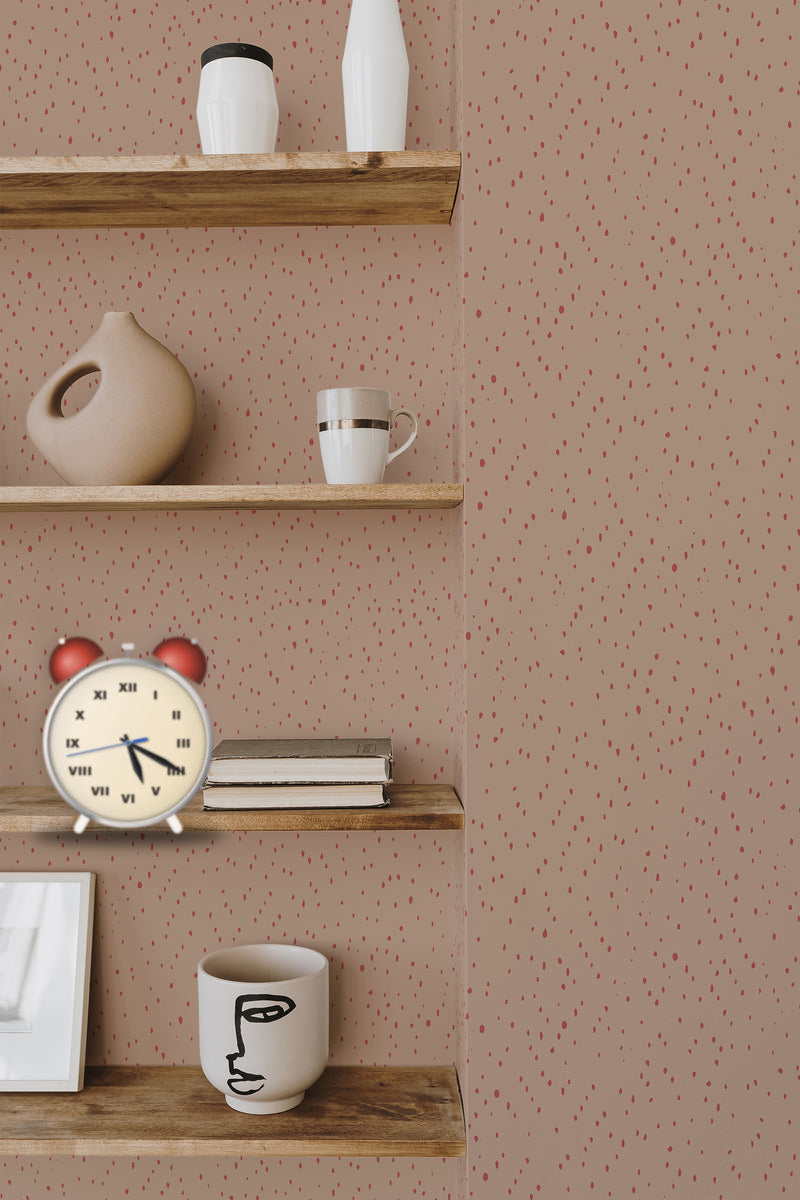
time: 5:19:43
